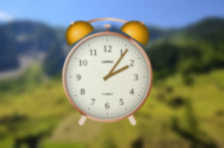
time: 2:06
